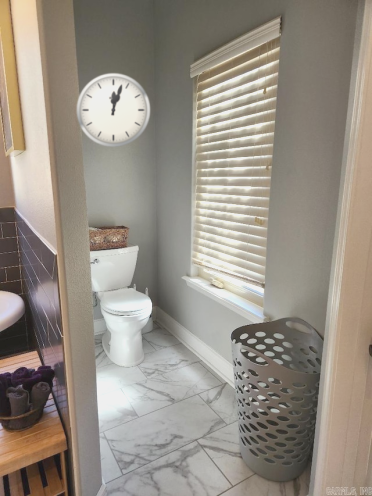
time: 12:03
